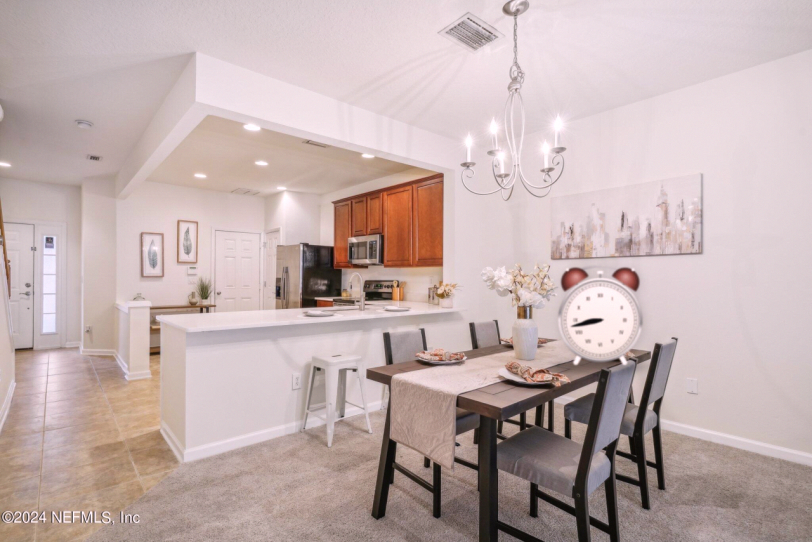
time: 8:43
